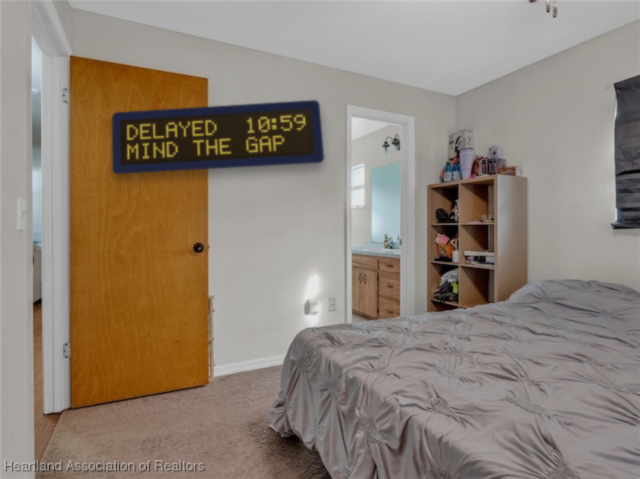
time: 10:59
